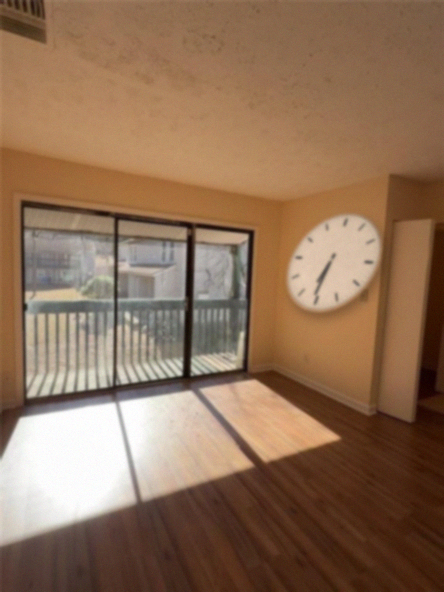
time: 6:31
